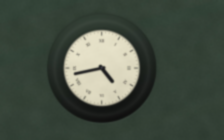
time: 4:43
